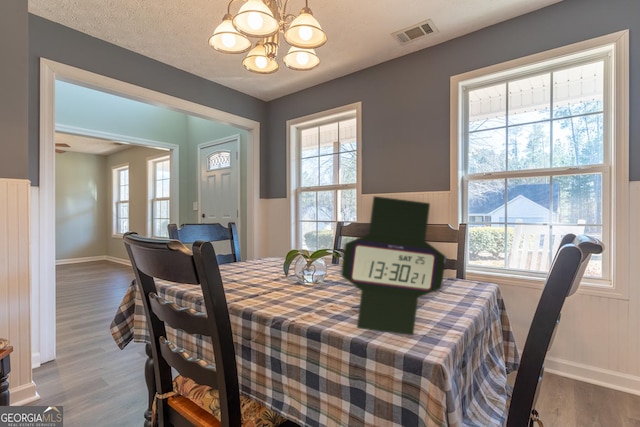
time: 13:30:21
